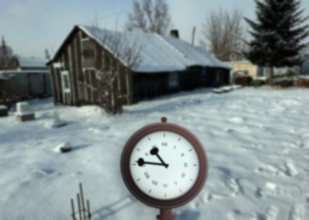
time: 10:46
